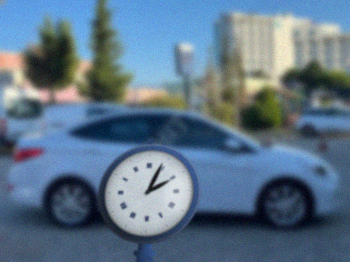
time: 2:04
